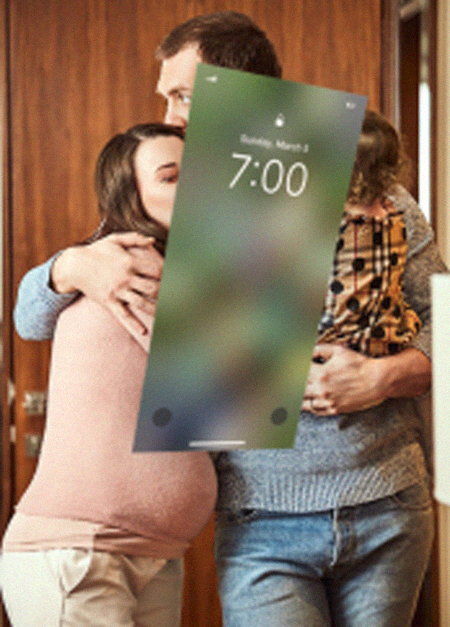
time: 7:00
